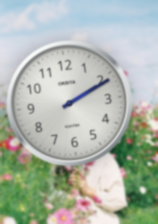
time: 2:11
